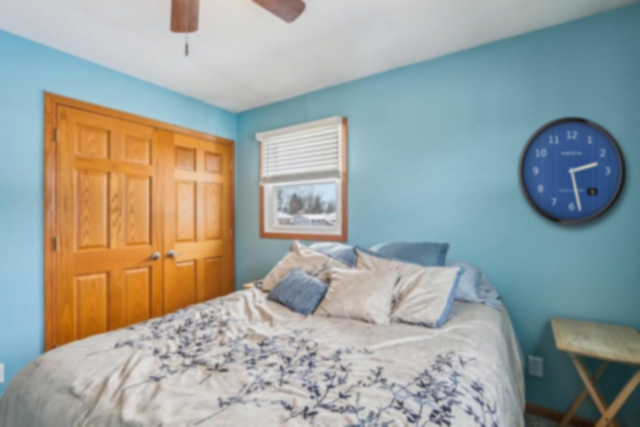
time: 2:28
